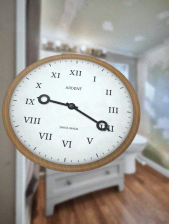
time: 9:20
